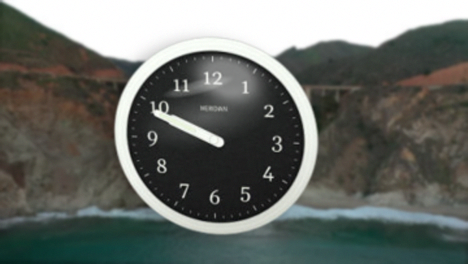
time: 9:49
